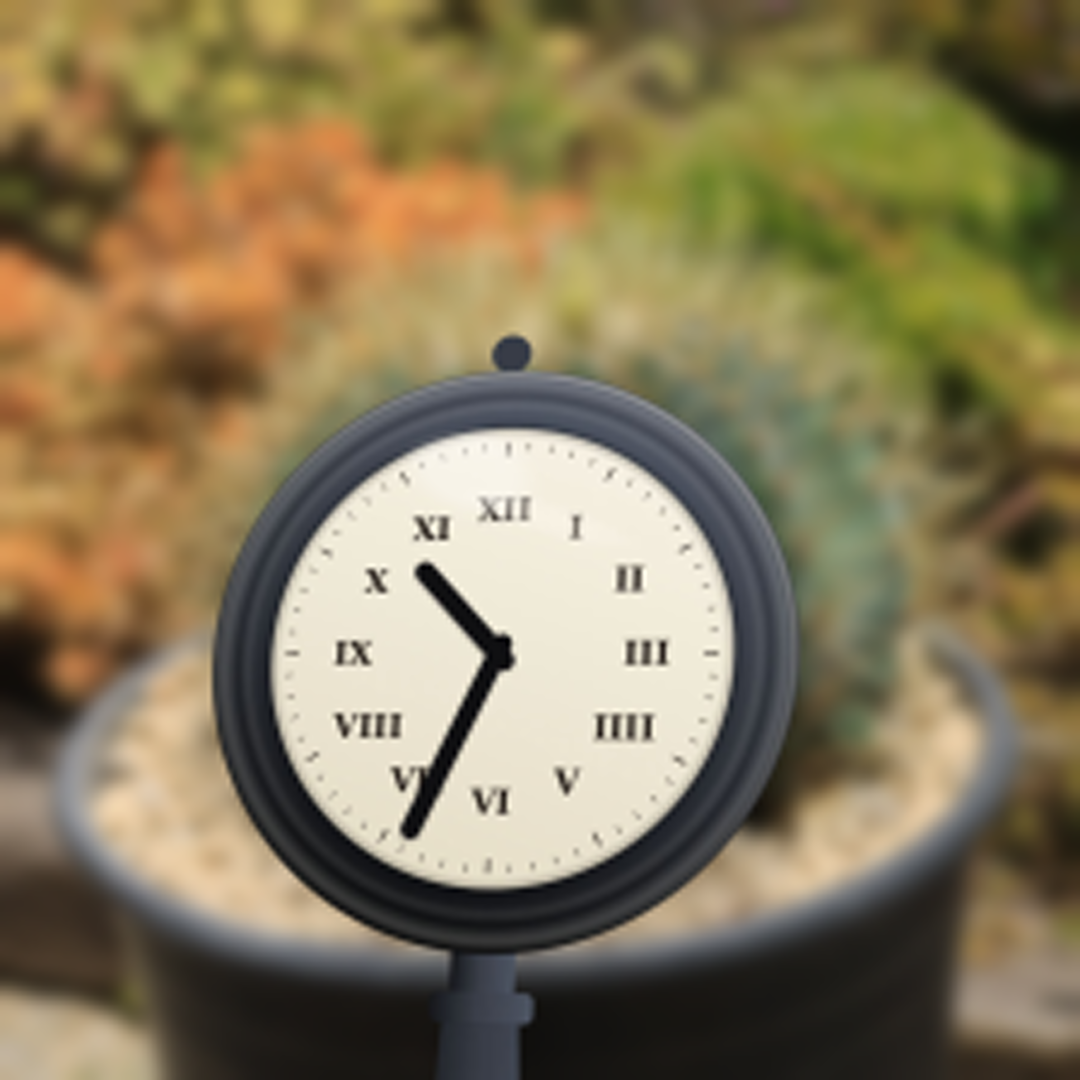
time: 10:34
